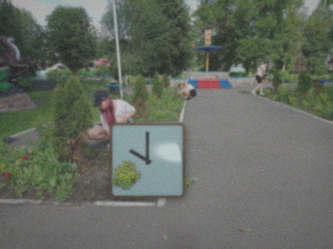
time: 10:00
